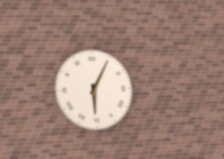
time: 6:05
